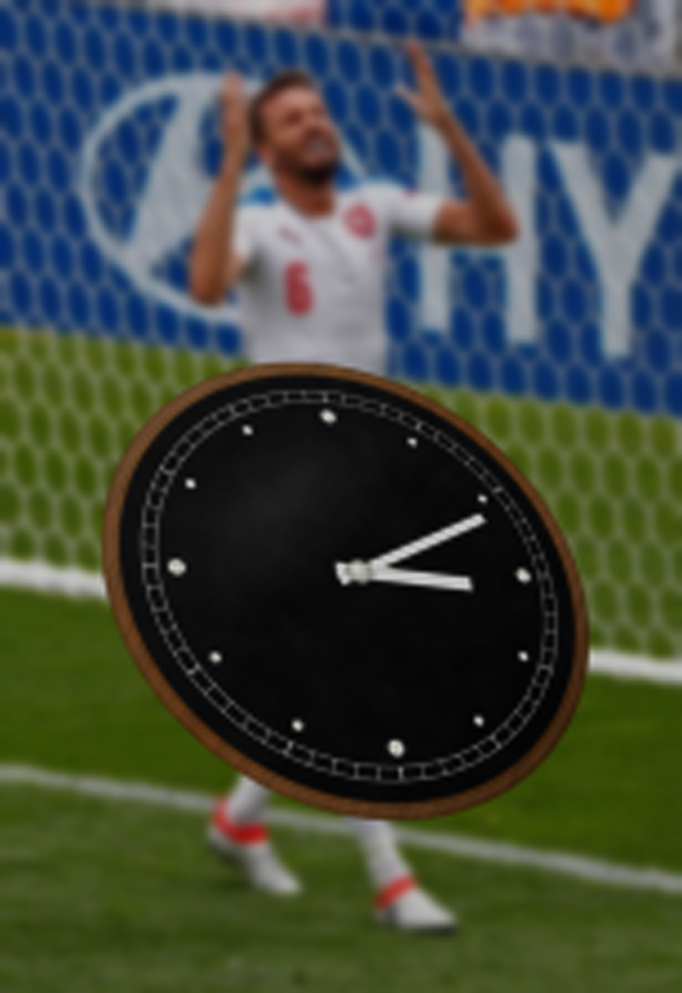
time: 3:11
